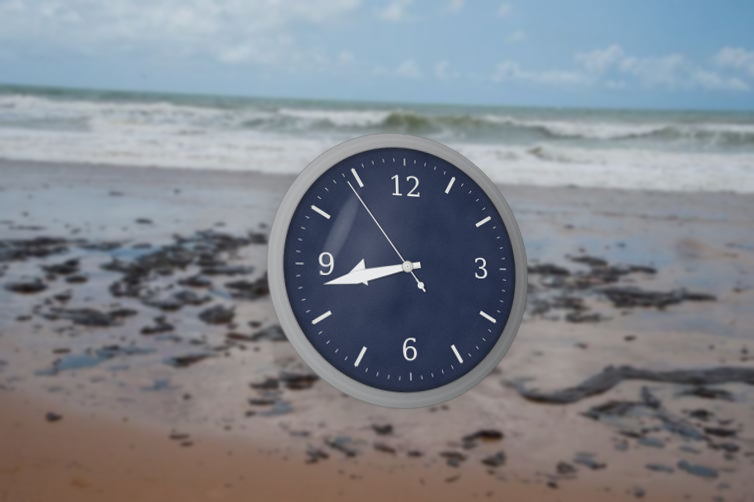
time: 8:42:54
